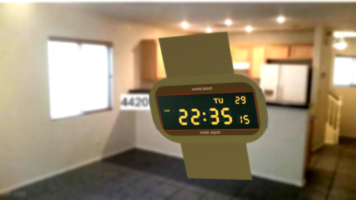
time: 22:35
